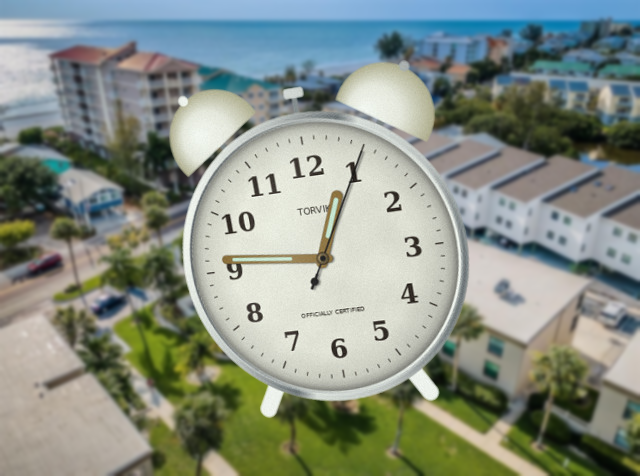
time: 12:46:05
